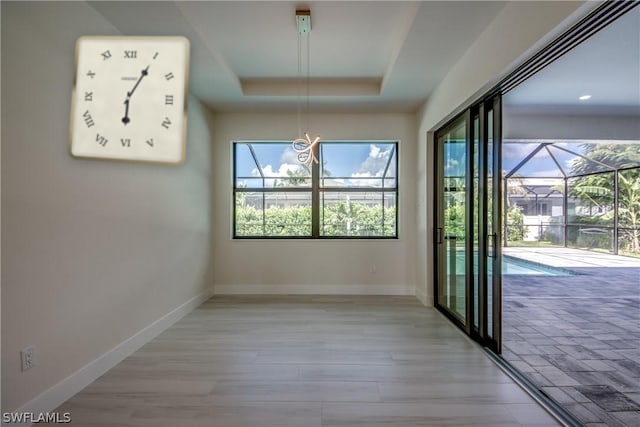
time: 6:05
